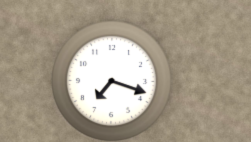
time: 7:18
